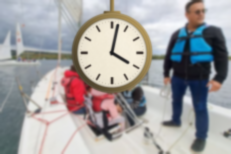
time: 4:02
